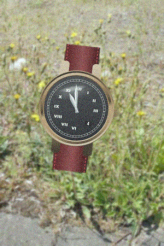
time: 10:59
